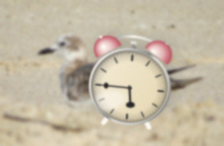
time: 5:45
